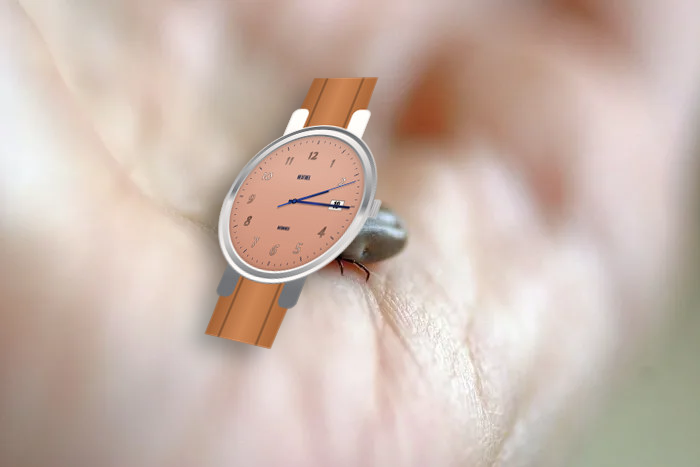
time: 2:15:11
